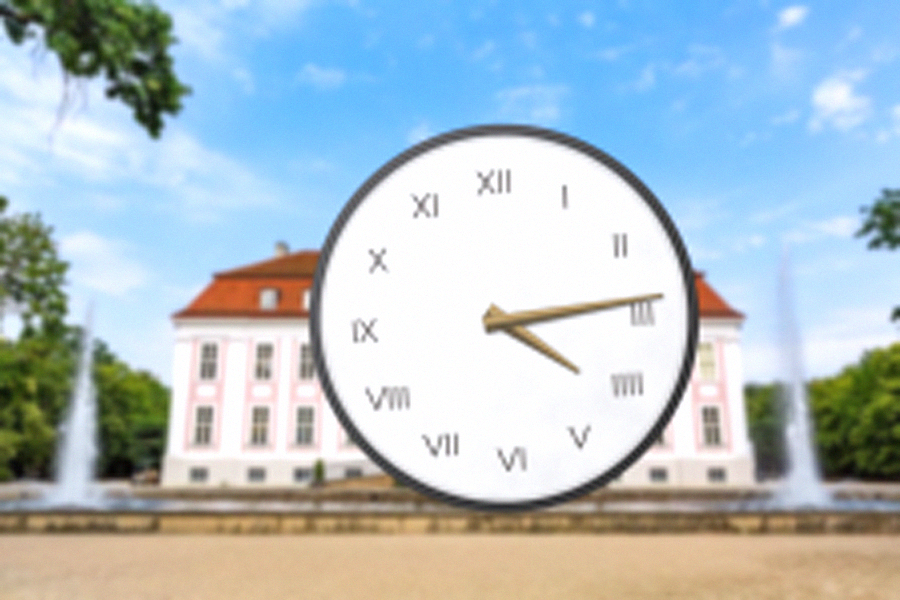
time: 4:14
